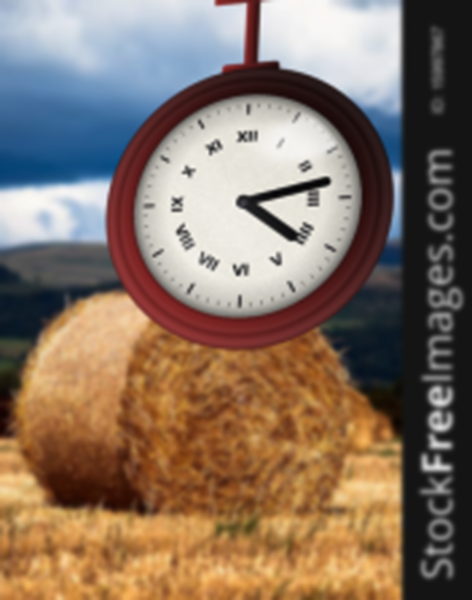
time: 4:13
